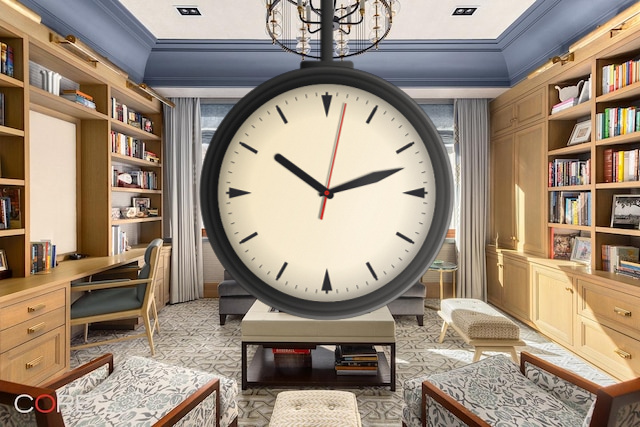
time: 10:12:02
